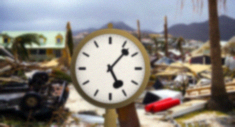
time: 5:07
